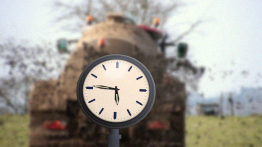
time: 5:46
